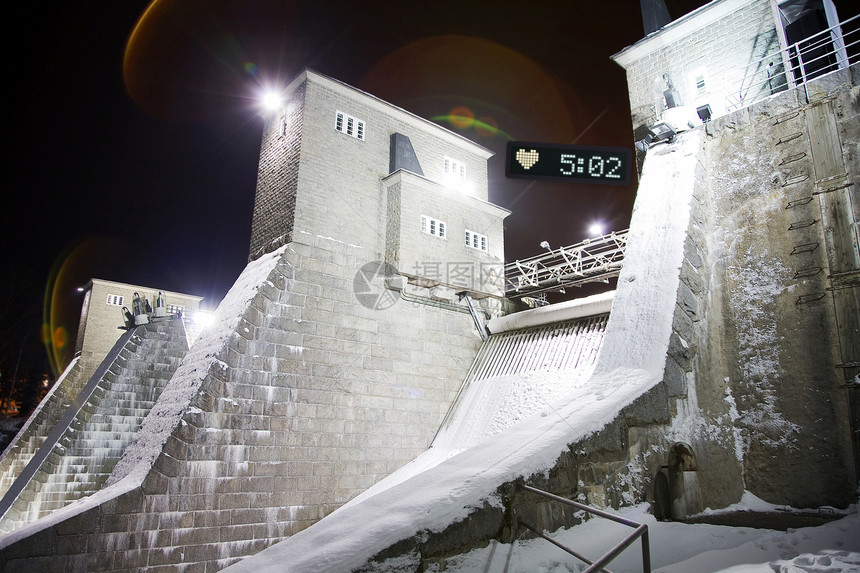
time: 5:02
